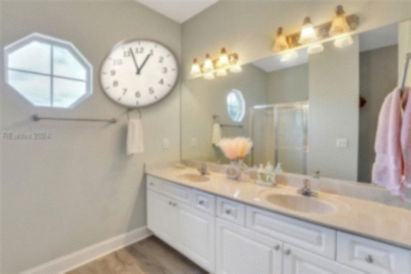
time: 12:57
